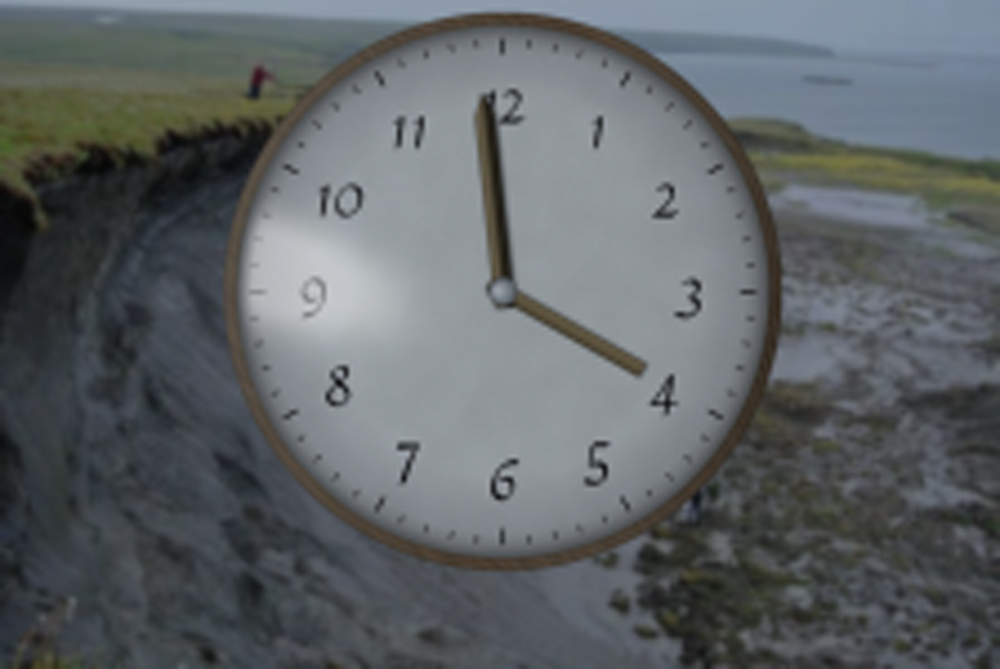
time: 3:59
